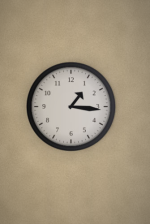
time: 1:16
